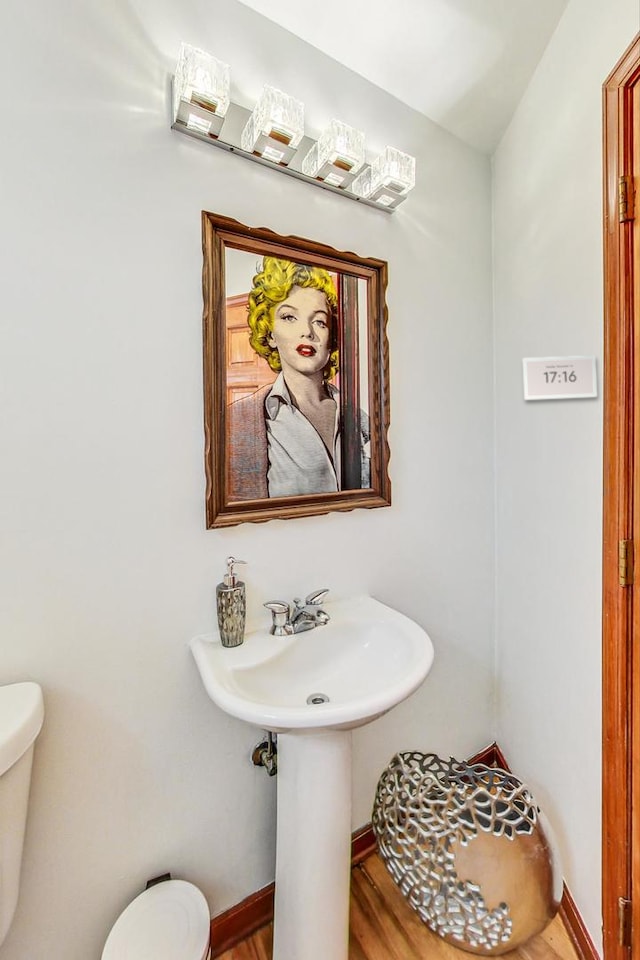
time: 17:16
